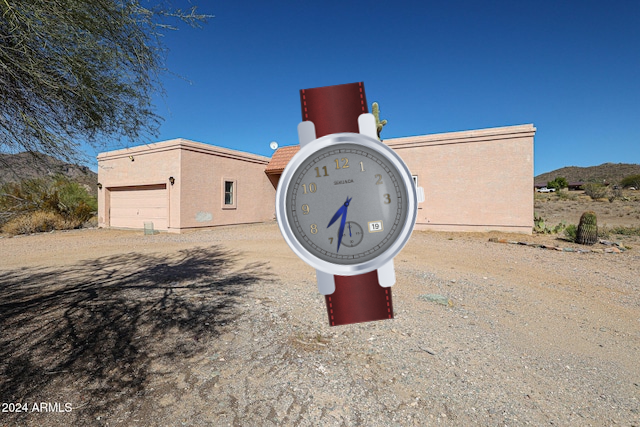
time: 7:33
